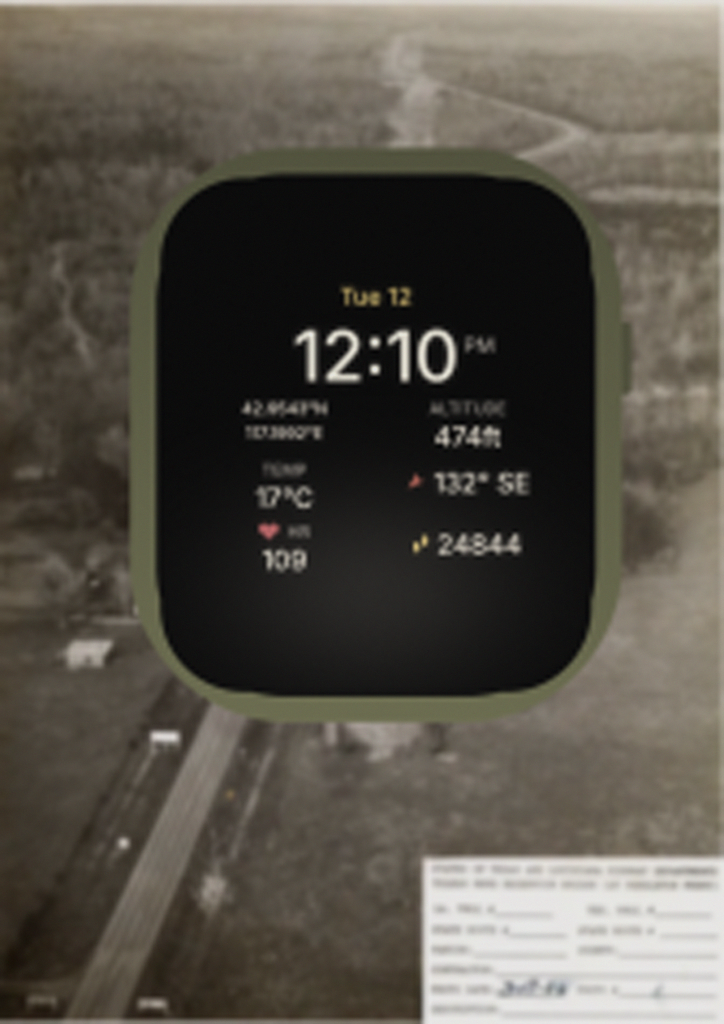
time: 12:10
